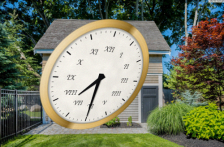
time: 7:30
